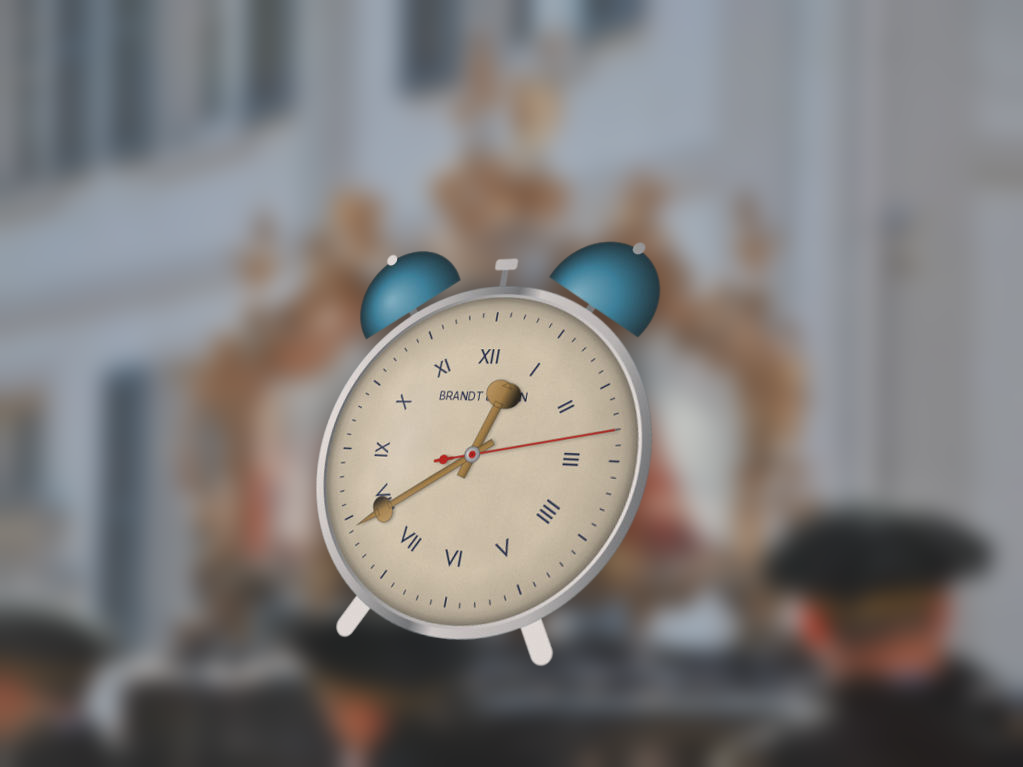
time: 12:39:13
